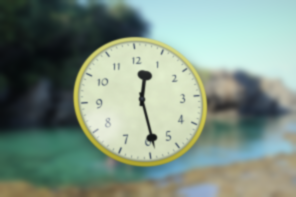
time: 12:29
